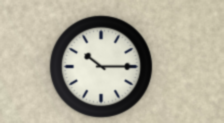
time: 10:15
